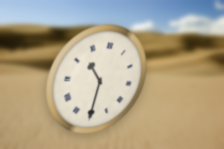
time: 10:30
